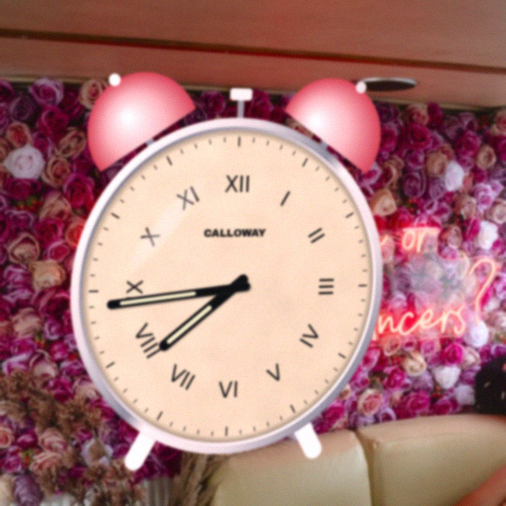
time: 7:44
